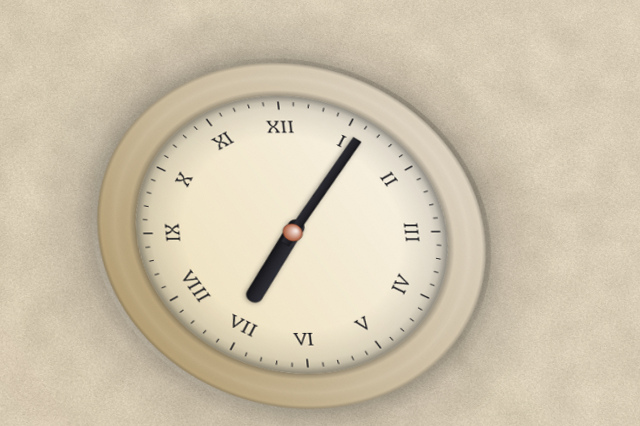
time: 7:06
